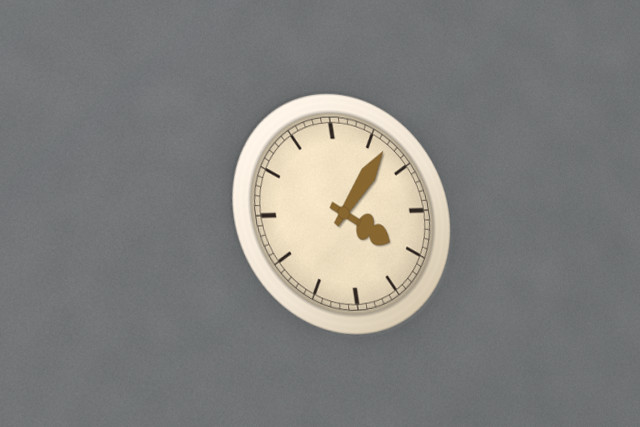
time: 4:07
